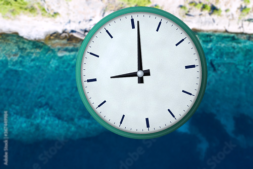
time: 9:01
